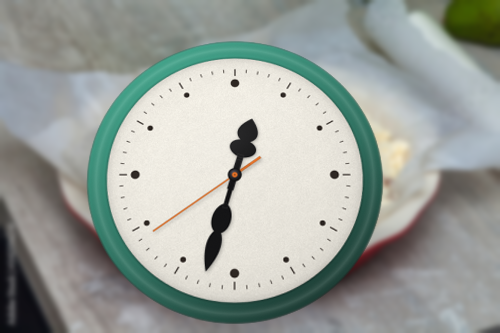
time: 12:32:39
